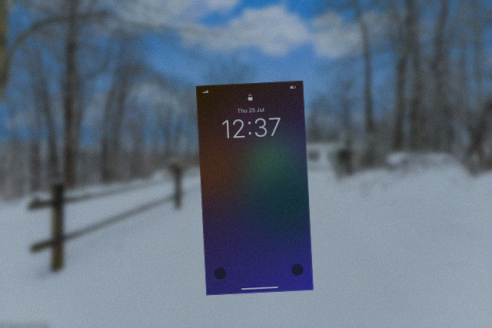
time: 12:37
